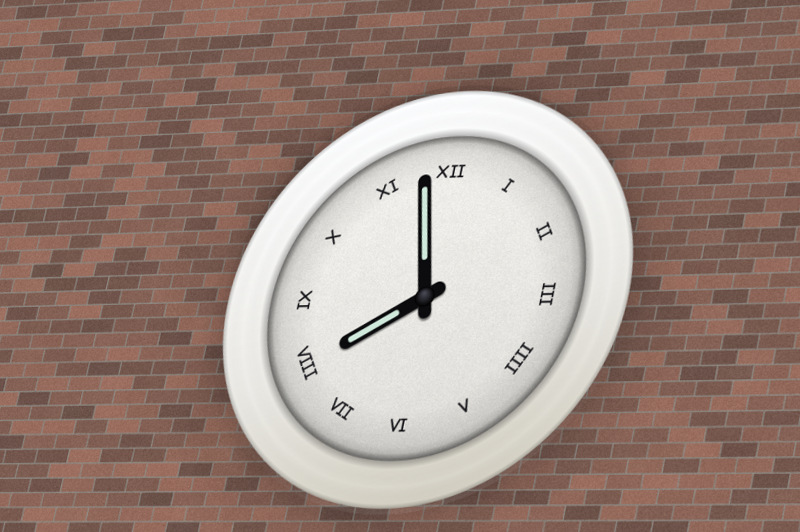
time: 7:58
